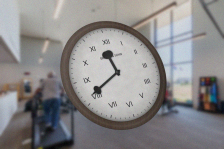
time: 11:41
